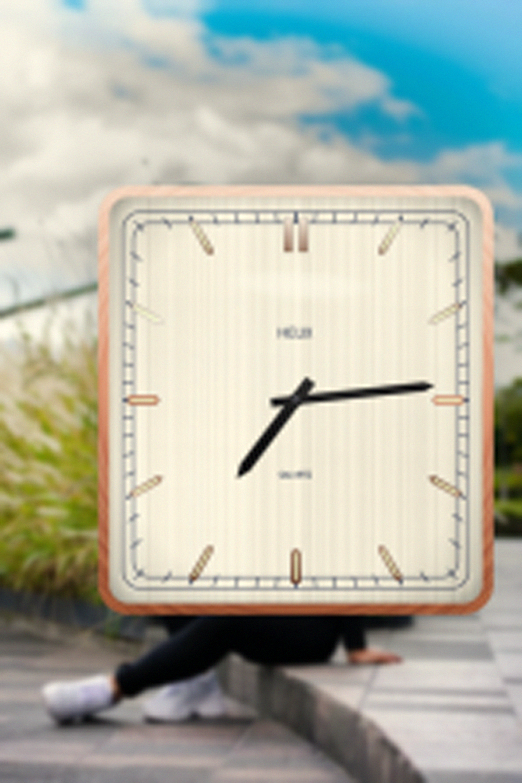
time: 7:14
